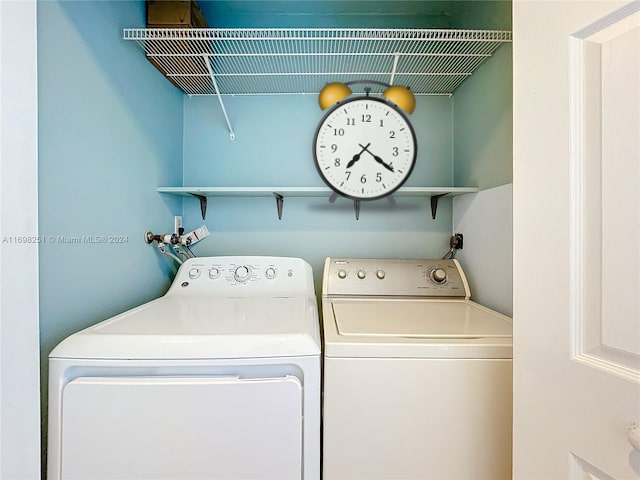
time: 7:21
